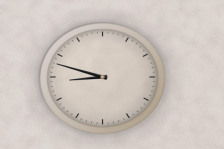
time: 8:48
